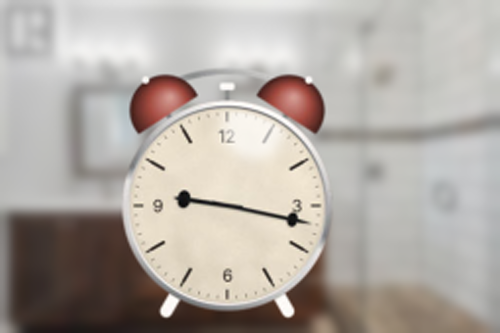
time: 9:17
